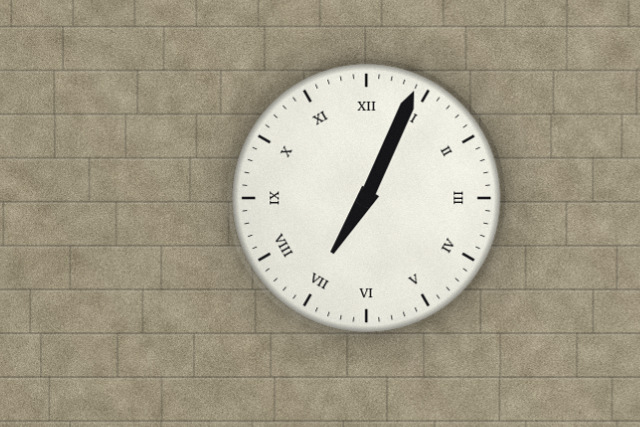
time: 7:04
